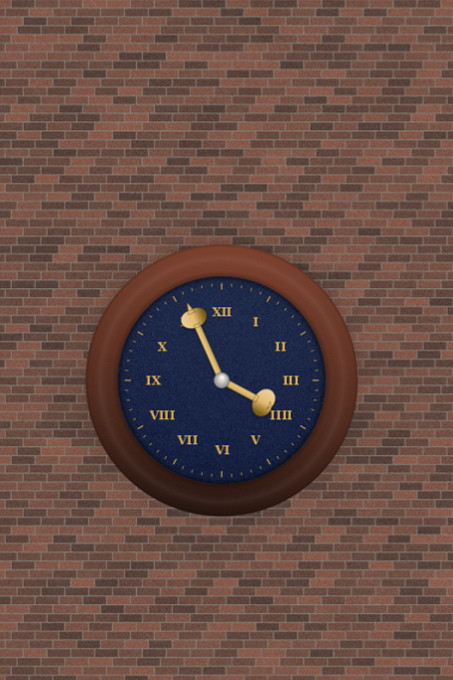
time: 3:56
